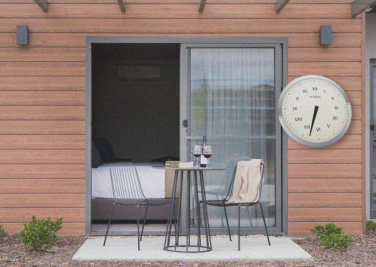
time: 6:33
